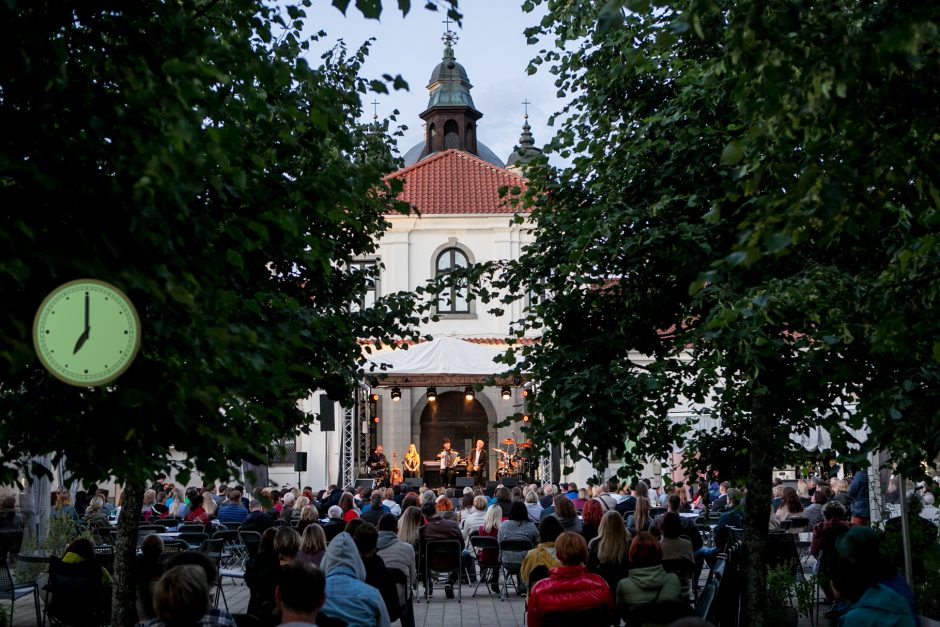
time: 7:00
